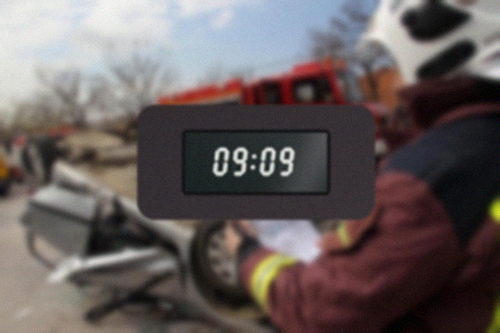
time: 9:09
